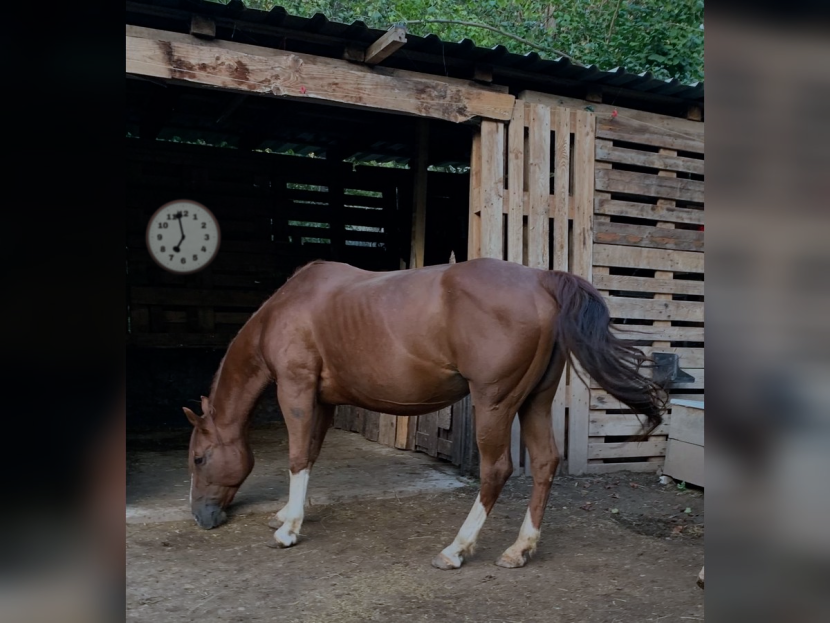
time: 6:58
